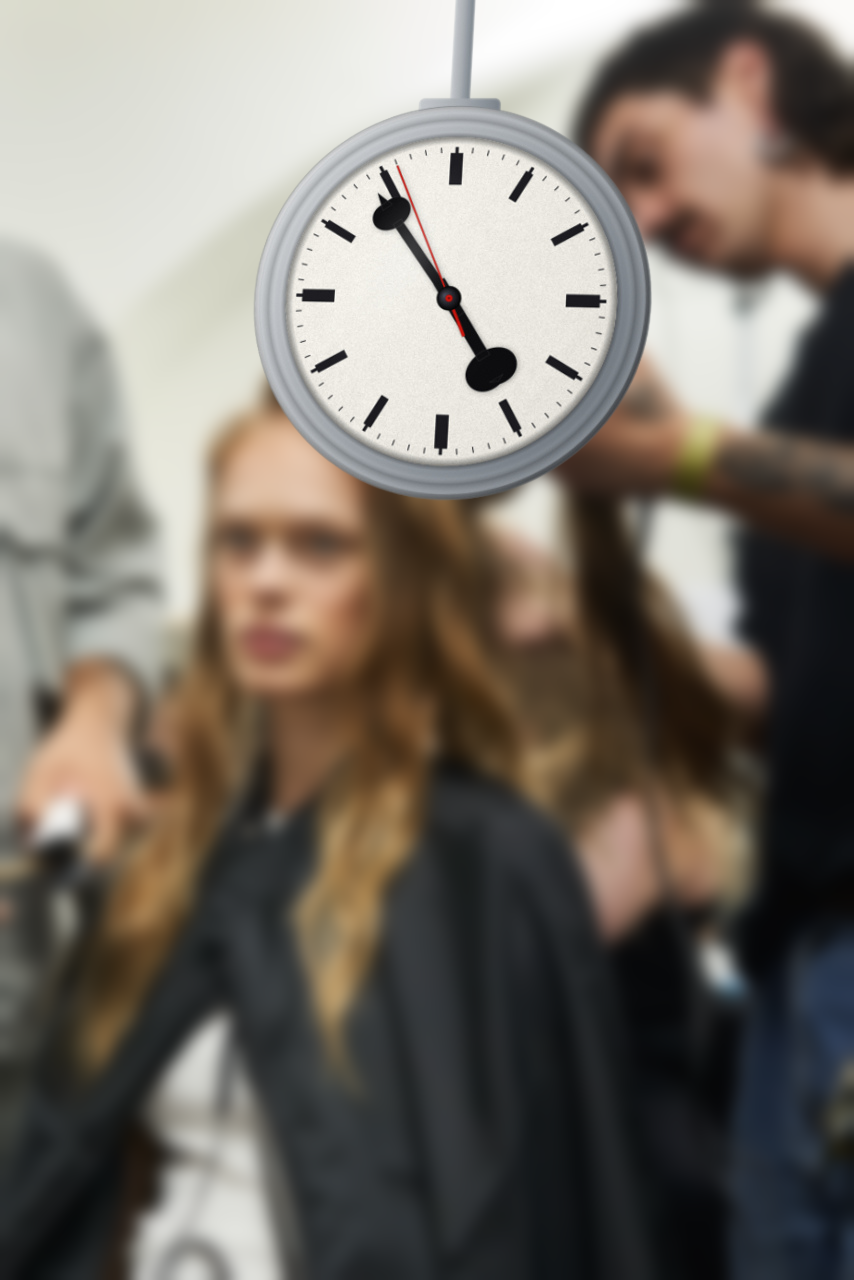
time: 4:53:56
